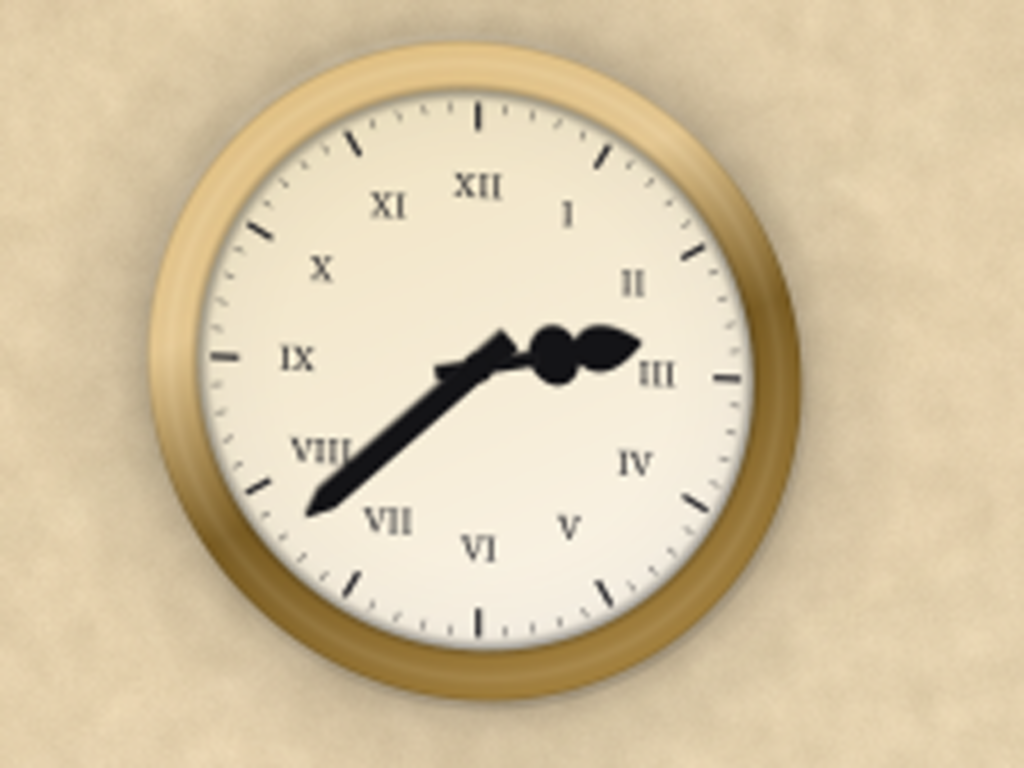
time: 2:38
